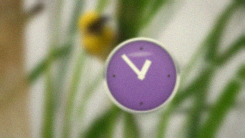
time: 12:53
